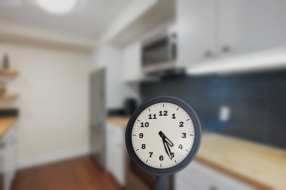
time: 4:26
